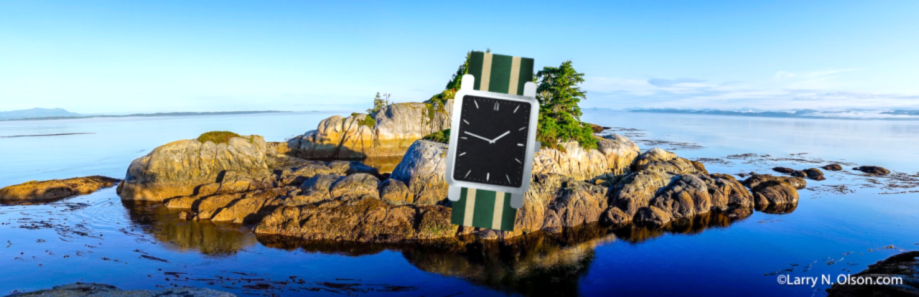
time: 1:47
